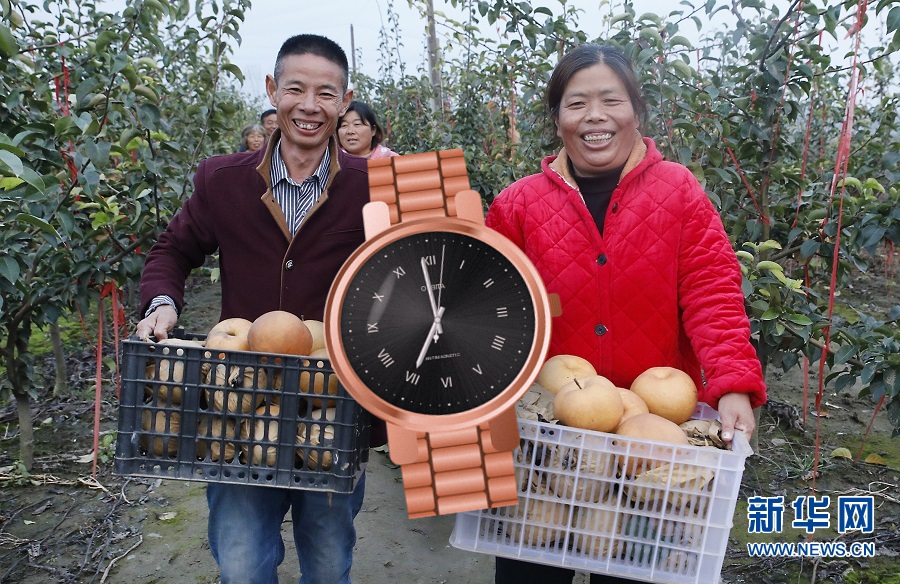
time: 6:59:02
